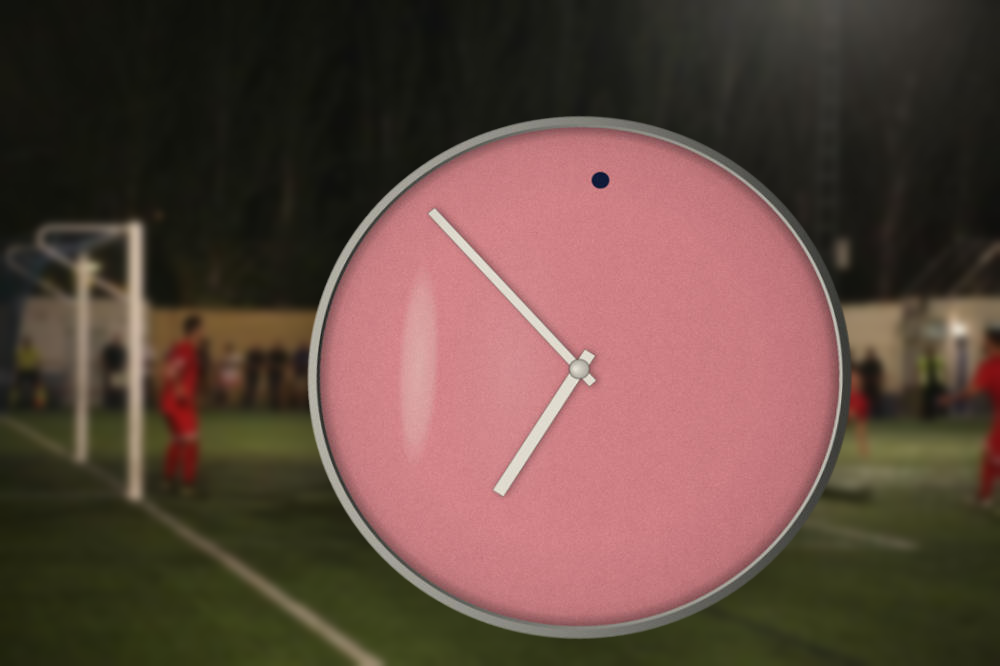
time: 6:52
